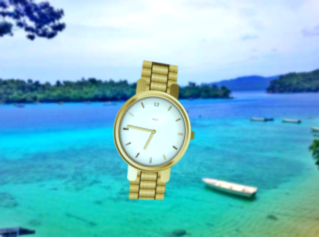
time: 6:46
